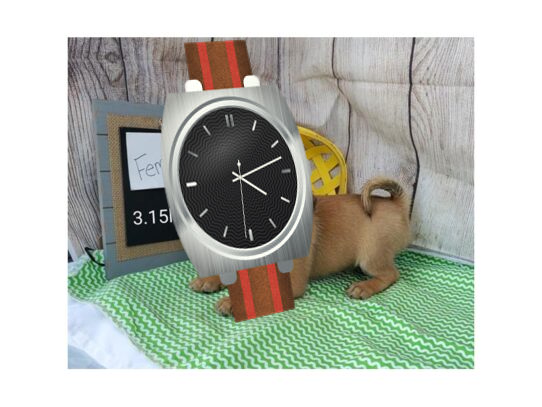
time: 4:12:31
